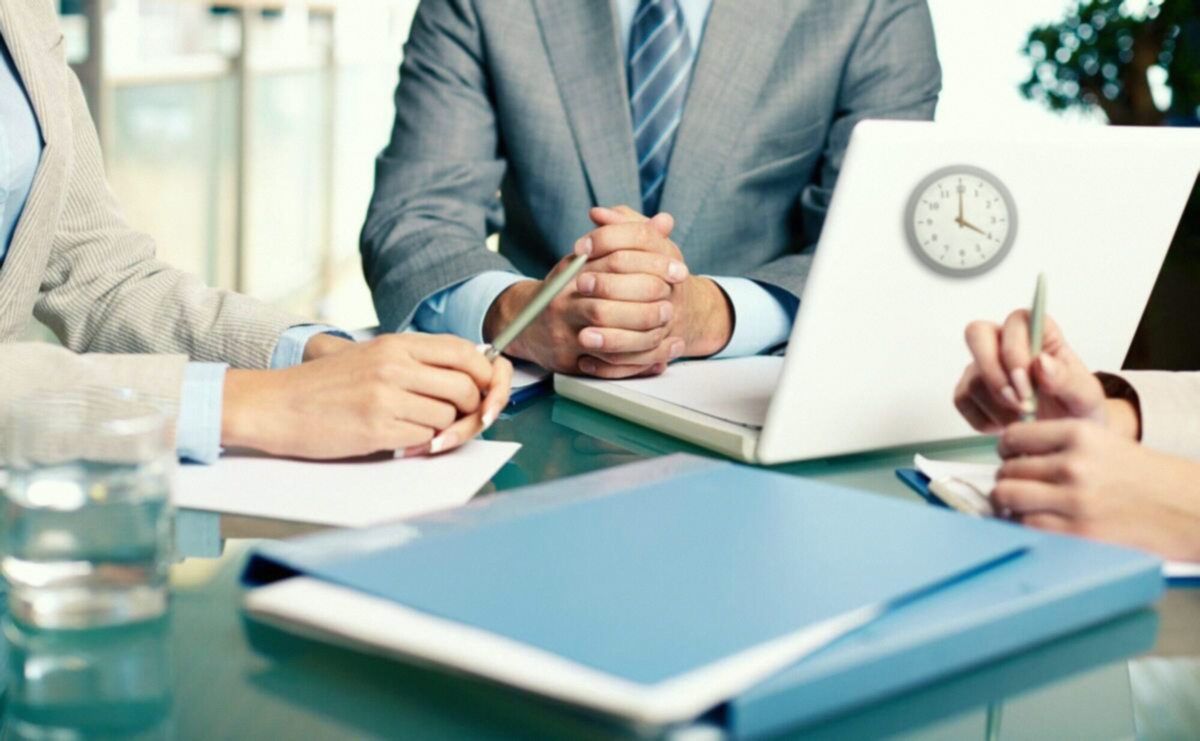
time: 4:00
